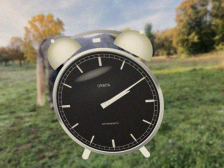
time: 2:10
